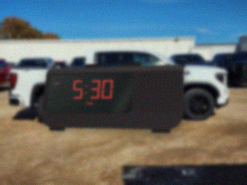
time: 5:30
